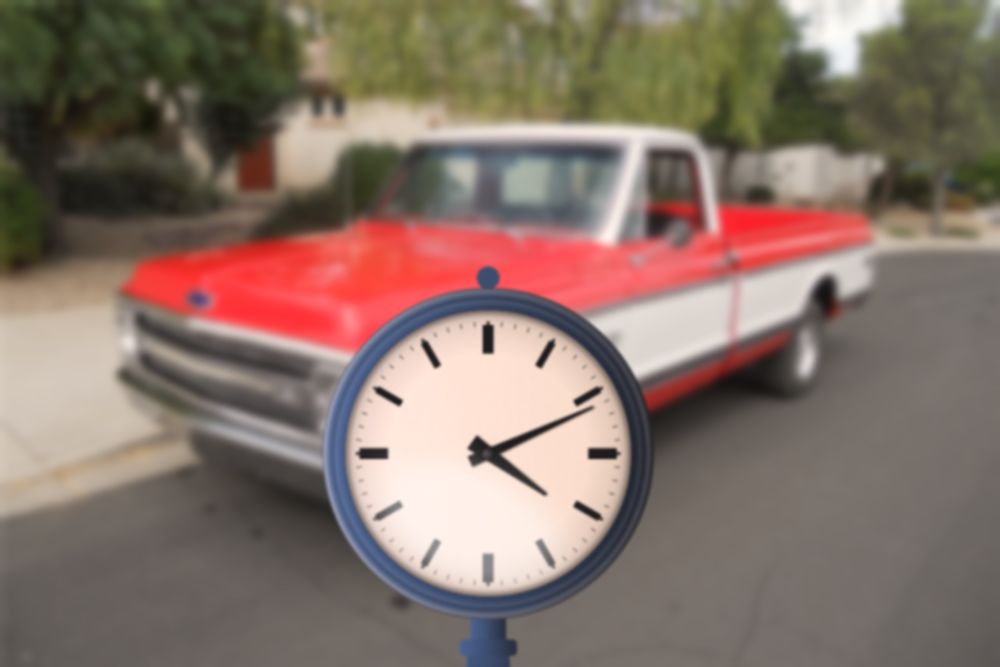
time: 4:11
